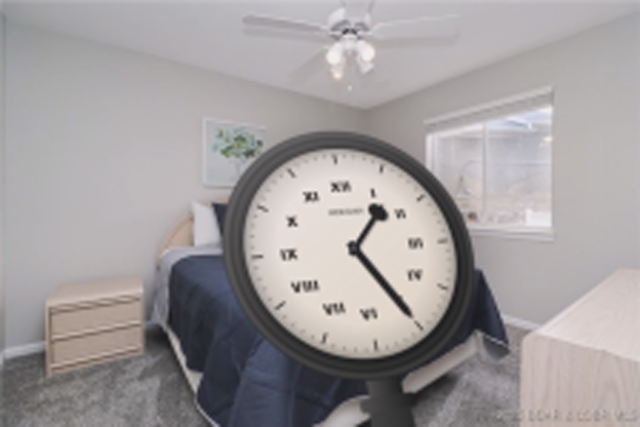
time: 1:25
